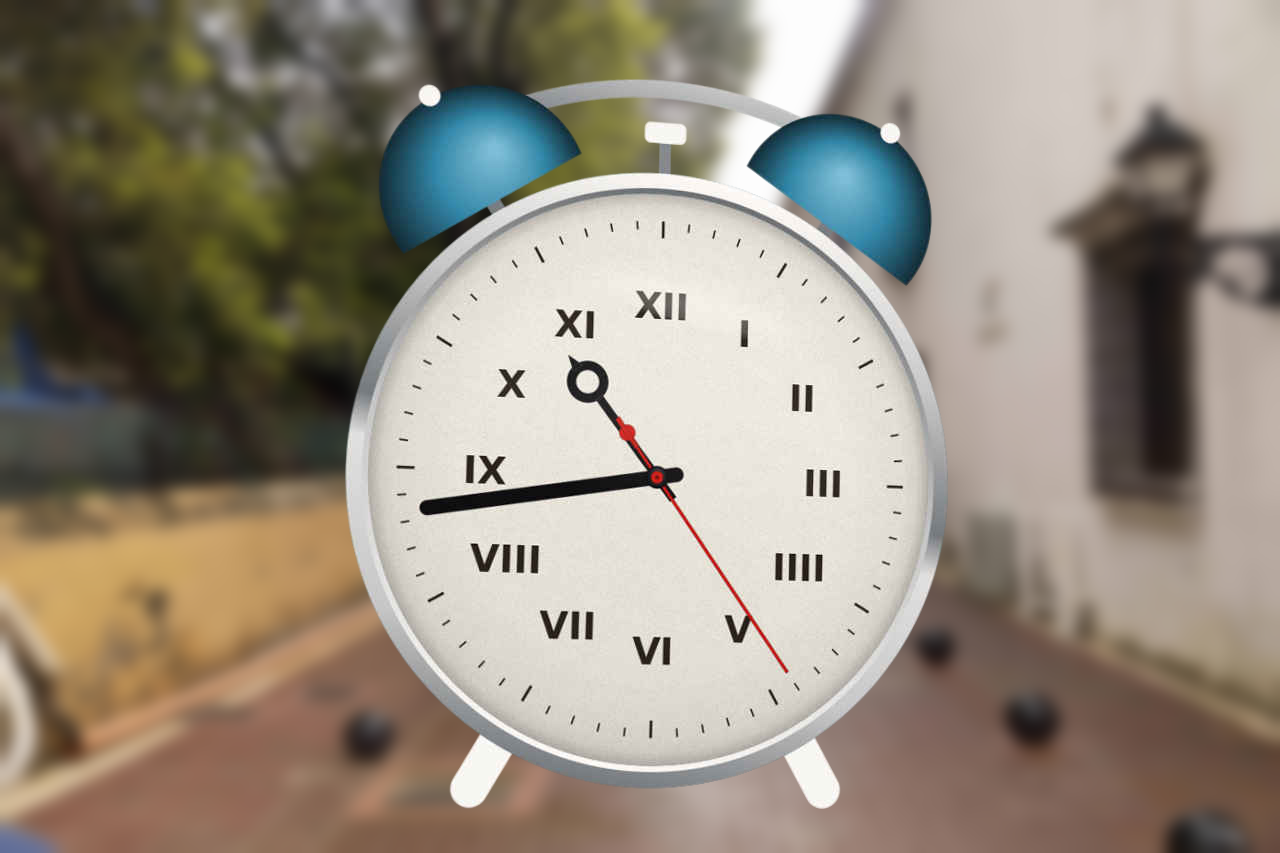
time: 10:43:24
